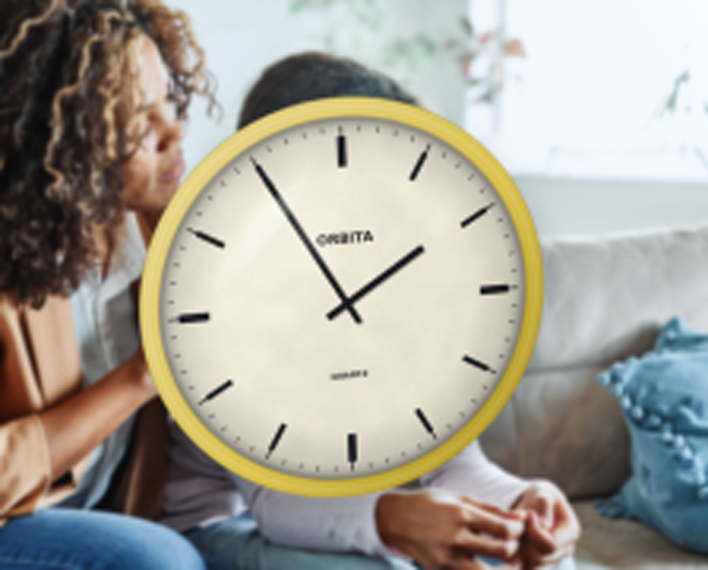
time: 1:55
